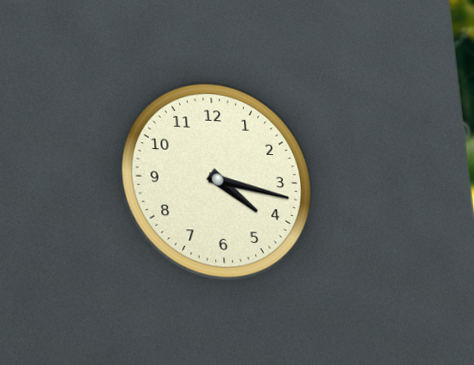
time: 4:17
